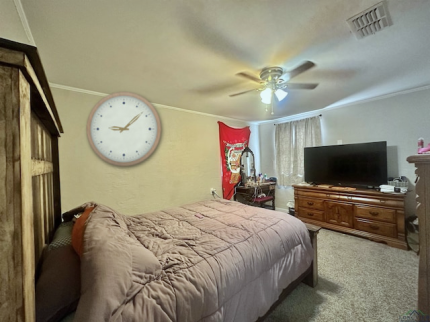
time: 9:08
